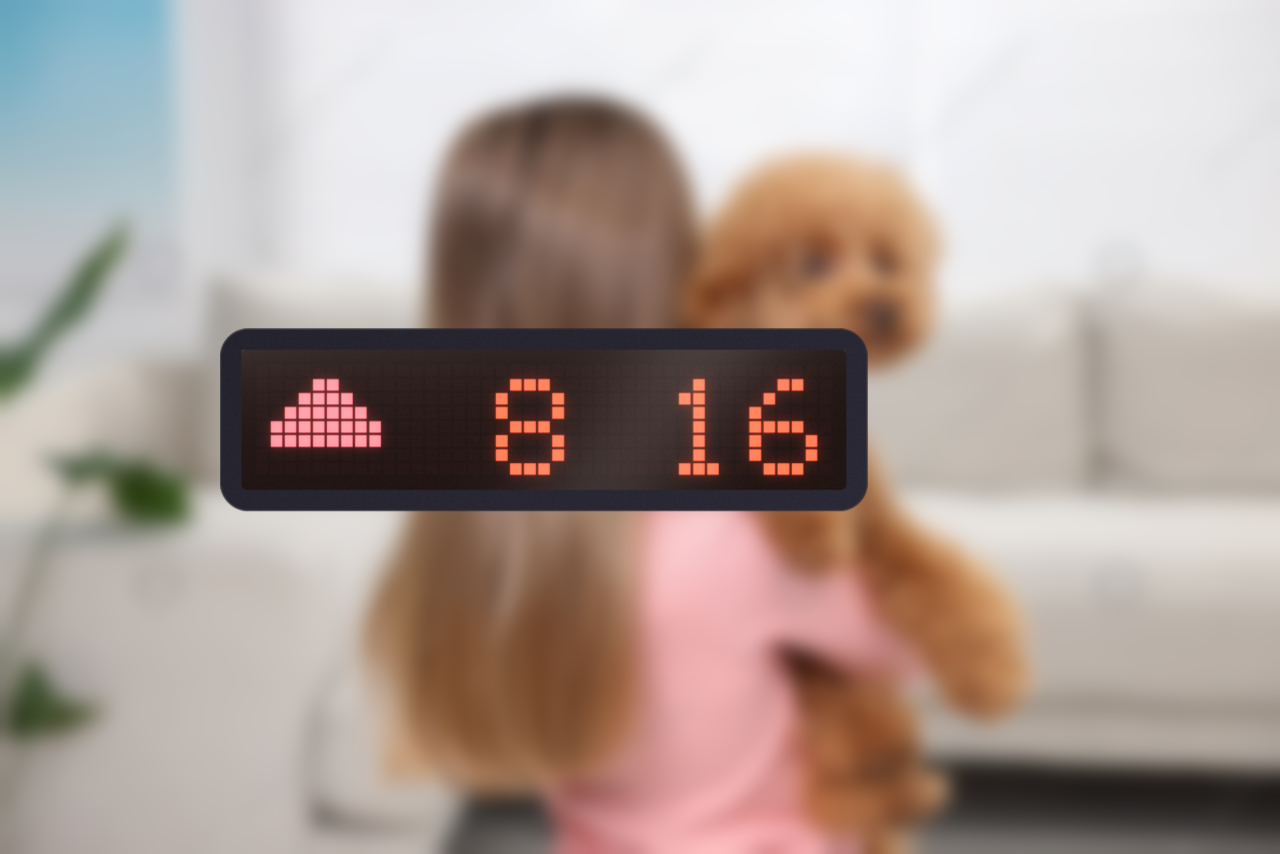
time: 8:16
